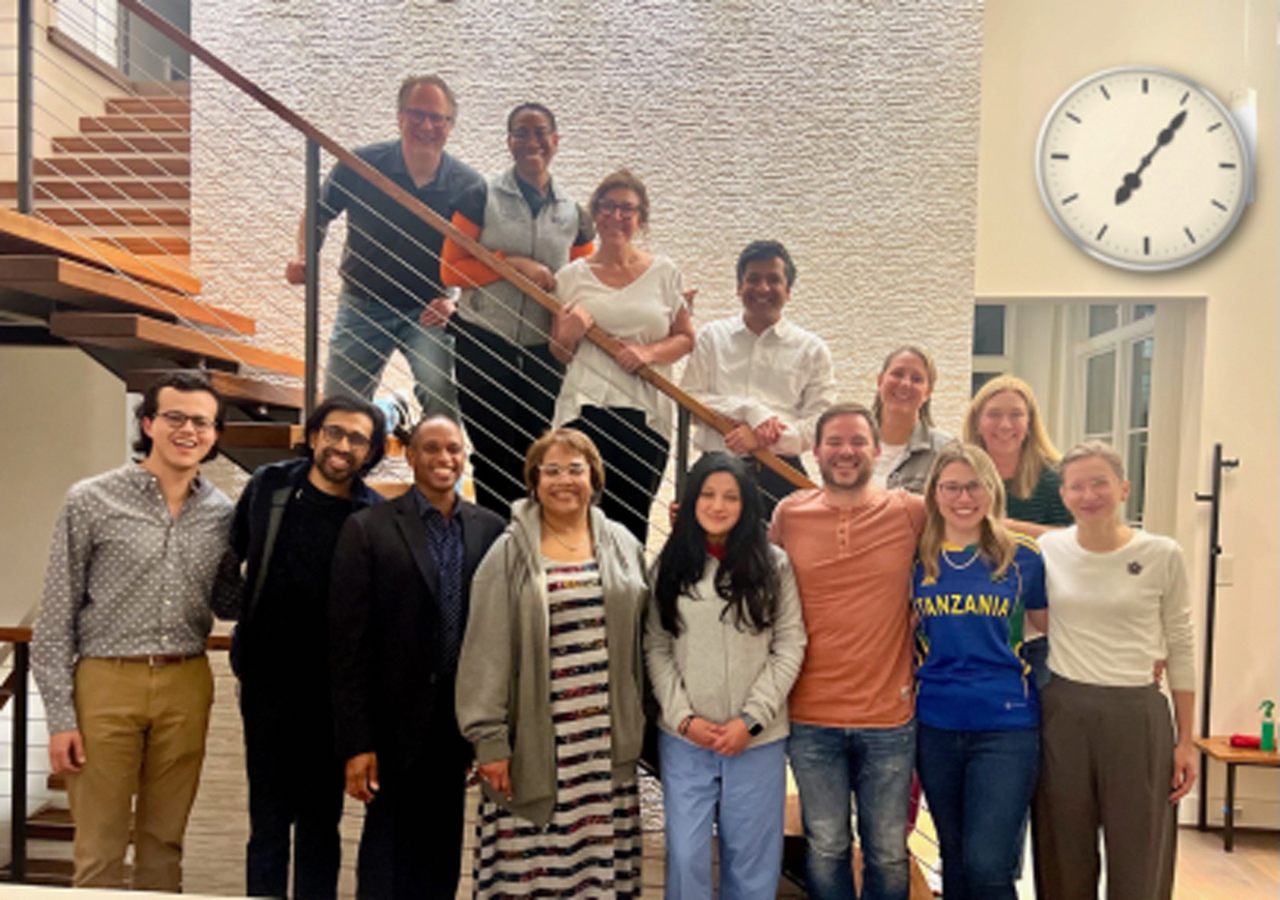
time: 7:06
